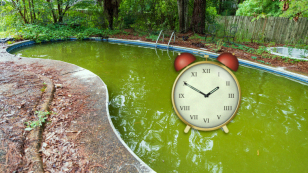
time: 1:50
